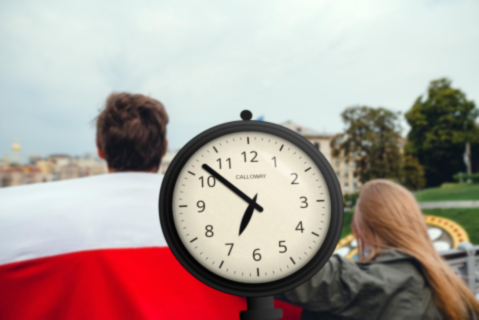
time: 6:52
